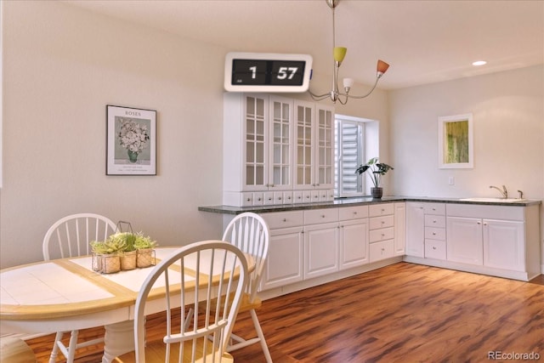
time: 1:57
